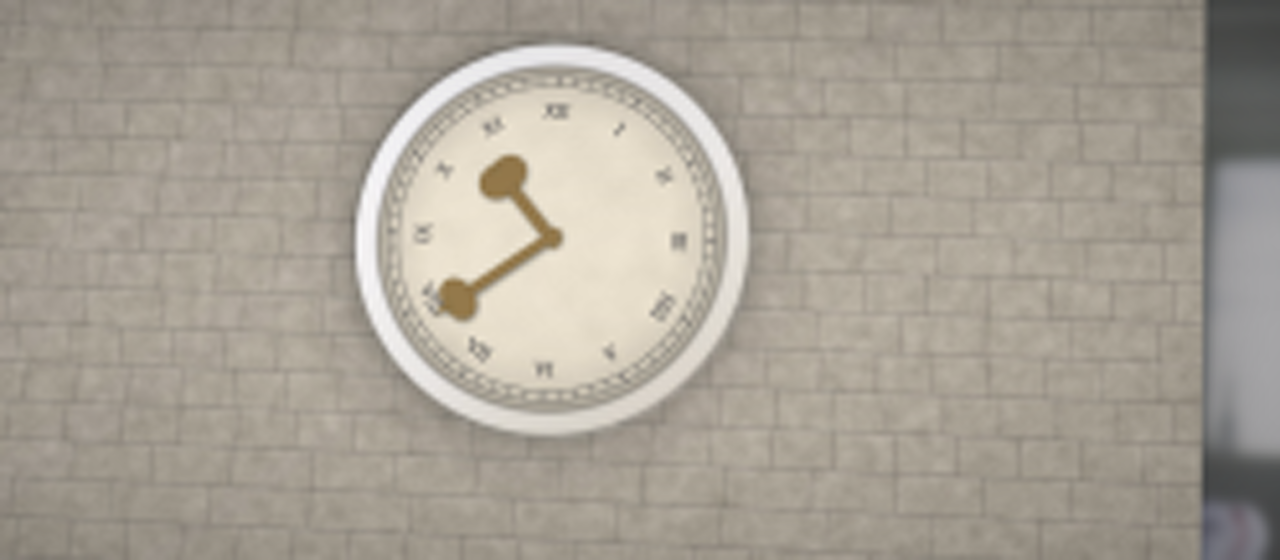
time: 10:39
